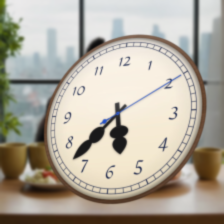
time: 5:37:10
